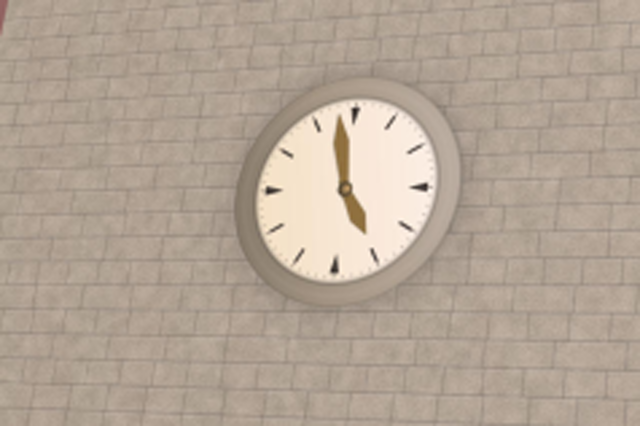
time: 4:58
